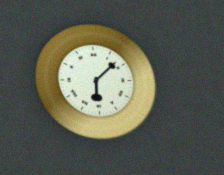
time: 6:08
